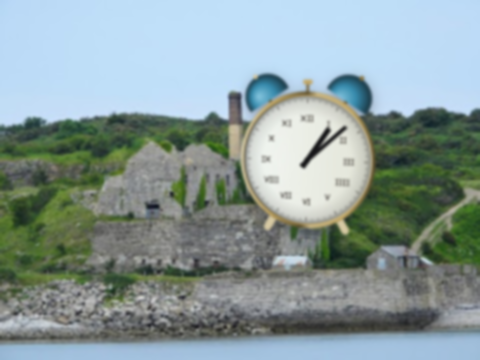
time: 1:08
